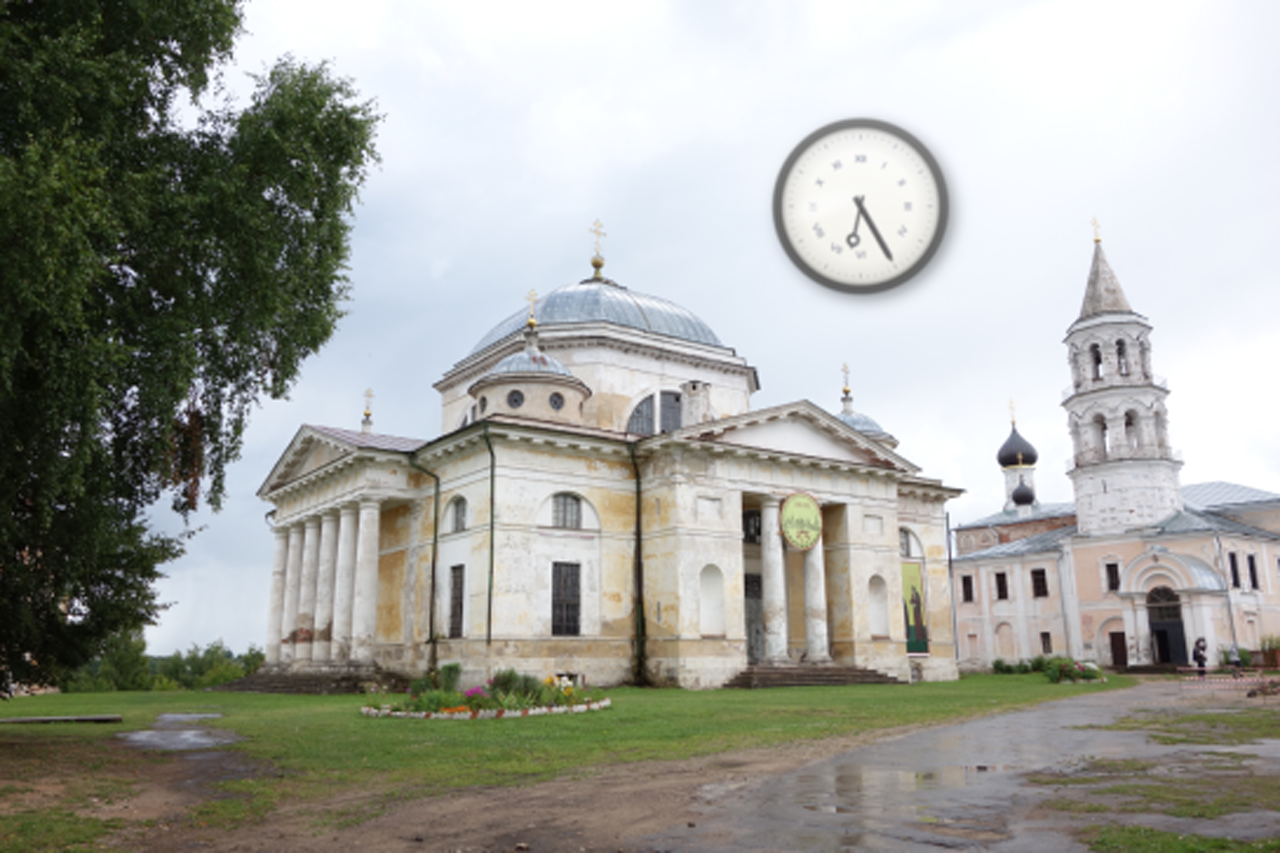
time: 6:25
